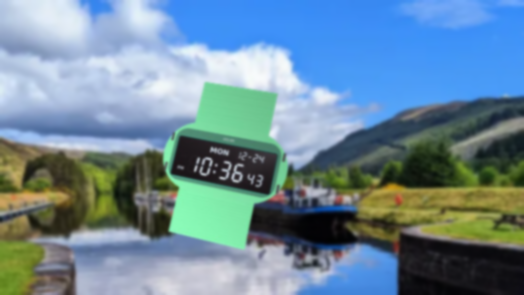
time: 10:36:43
